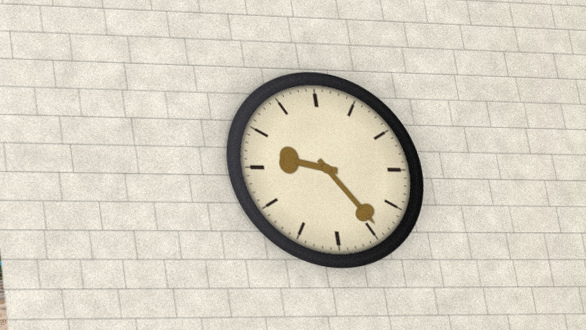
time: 9:24
